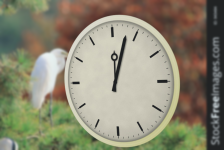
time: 12:03
